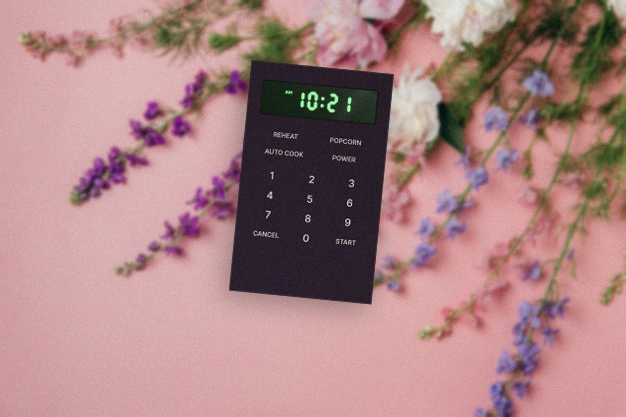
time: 10:21
